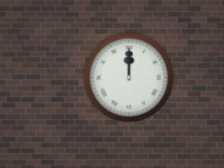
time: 12:00
